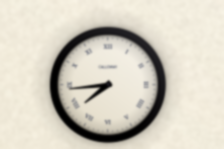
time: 7:44
